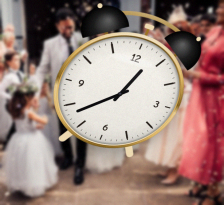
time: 12:38
